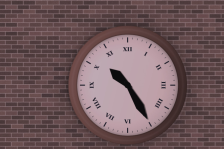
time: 10:25
